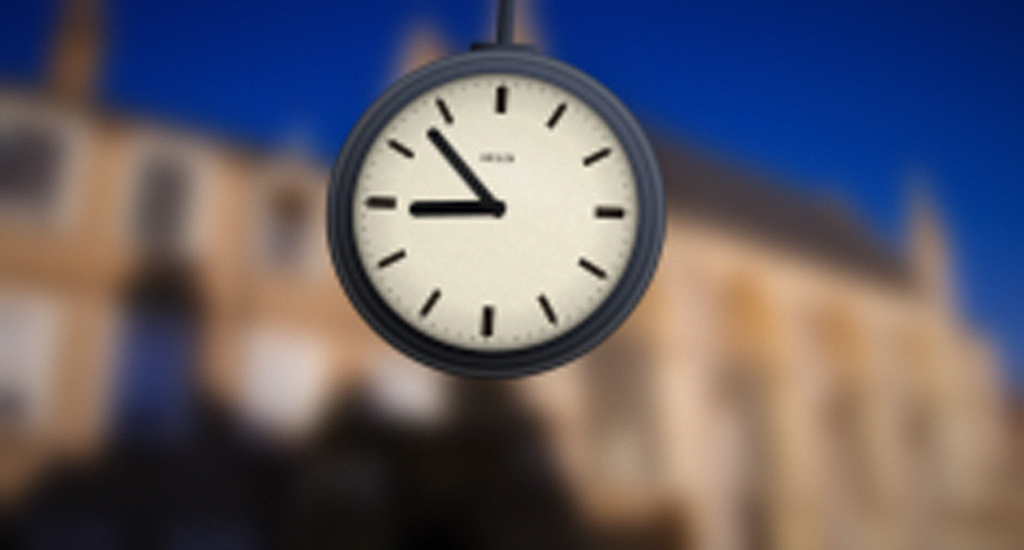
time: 8:53
